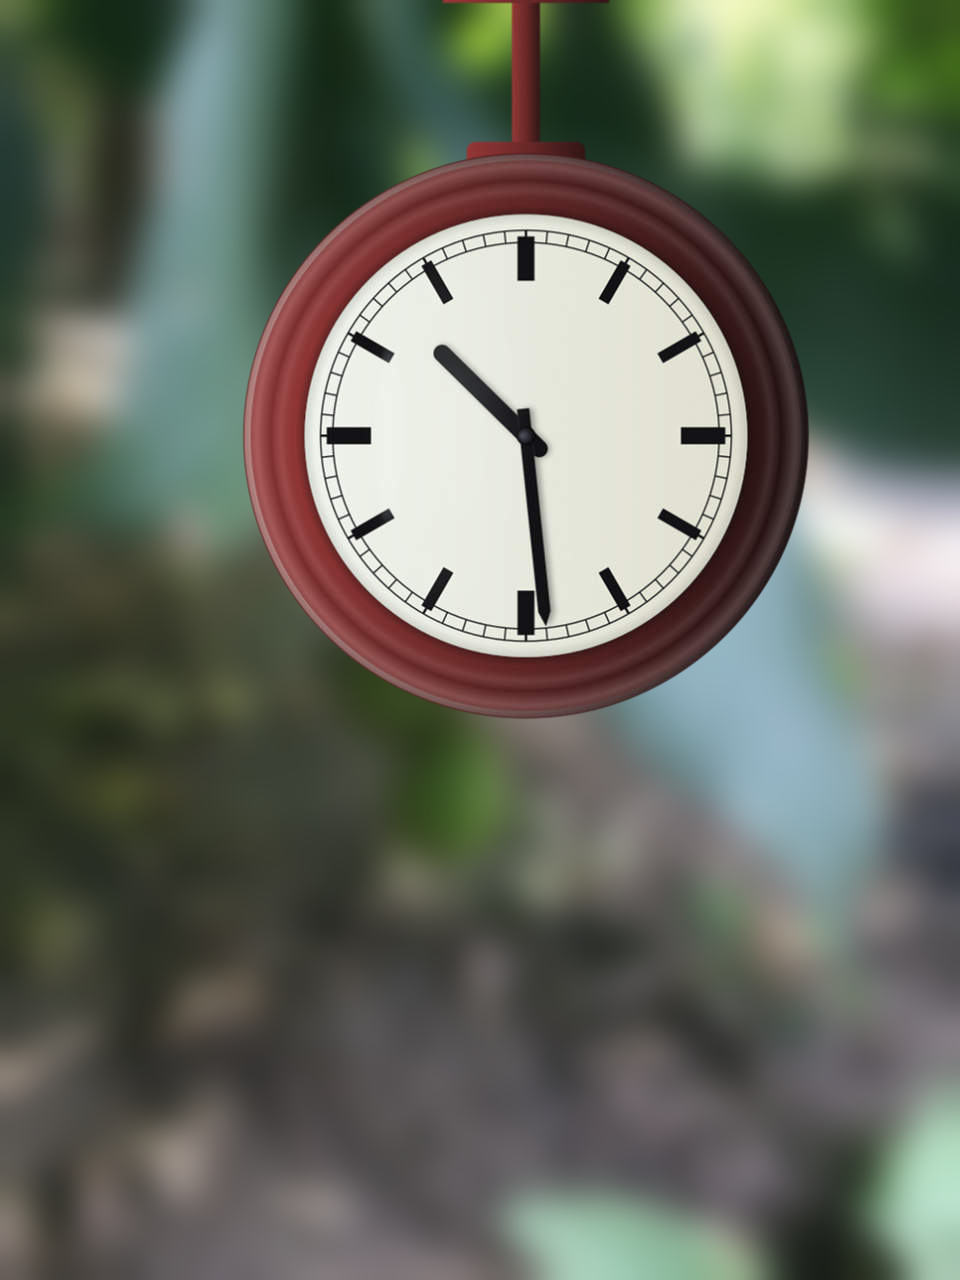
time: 10:29
